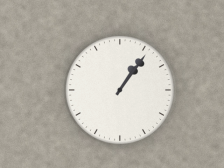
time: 1:06
